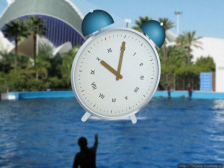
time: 10:00
